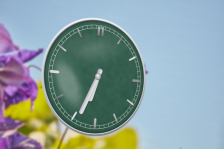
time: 6:34
